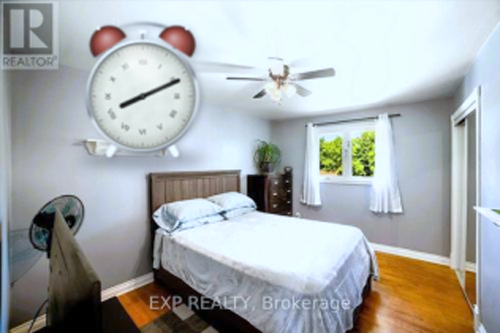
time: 8:11
